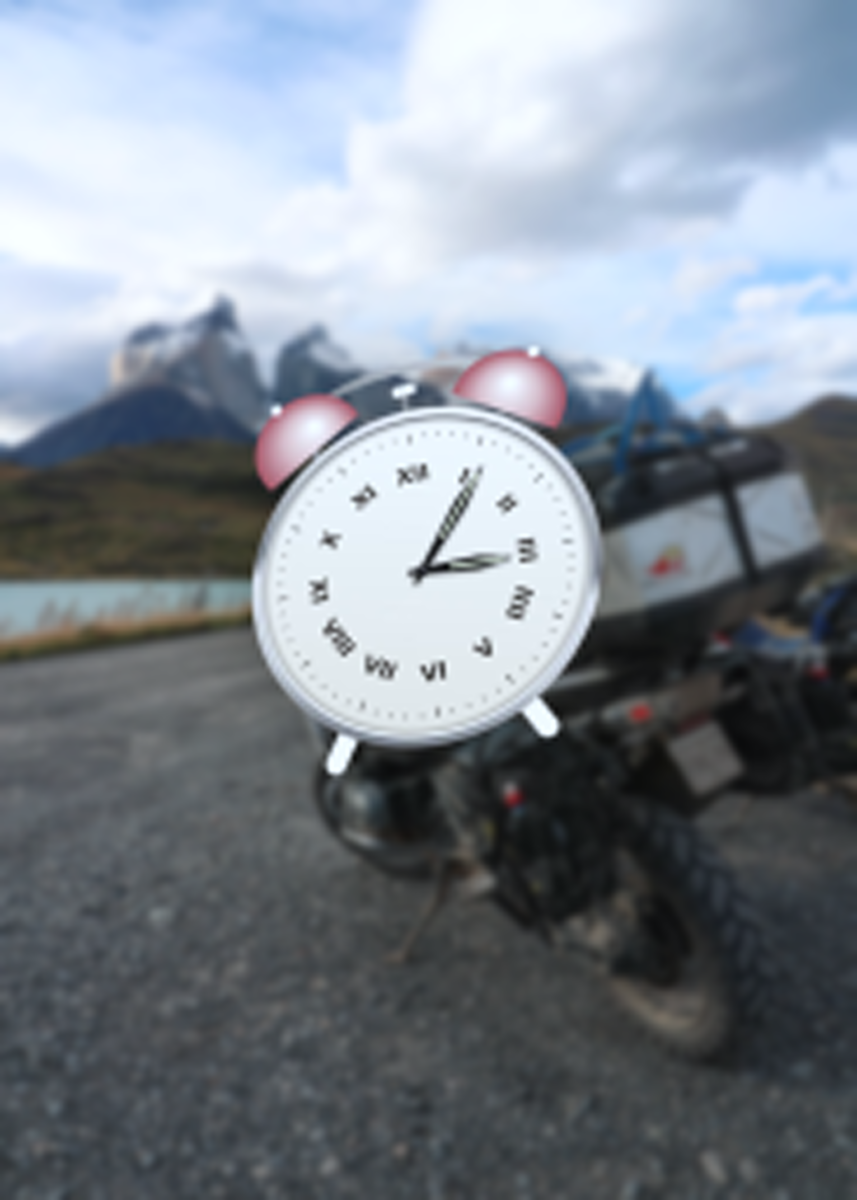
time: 3:06
